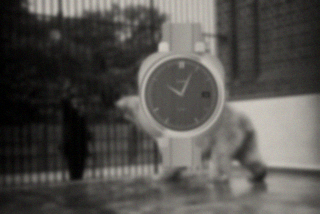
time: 10:04
